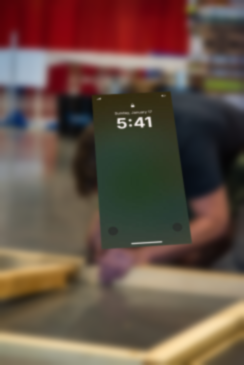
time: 5:41
